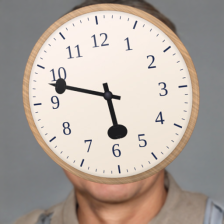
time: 5:48
